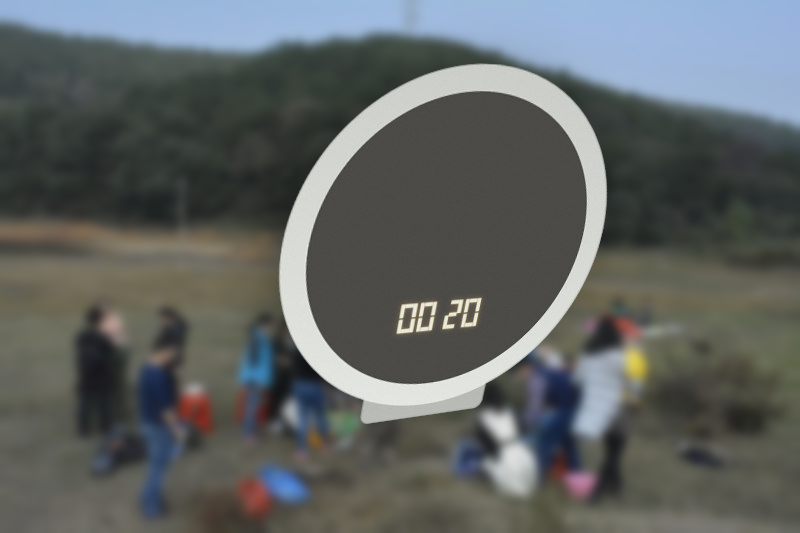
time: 0:20
